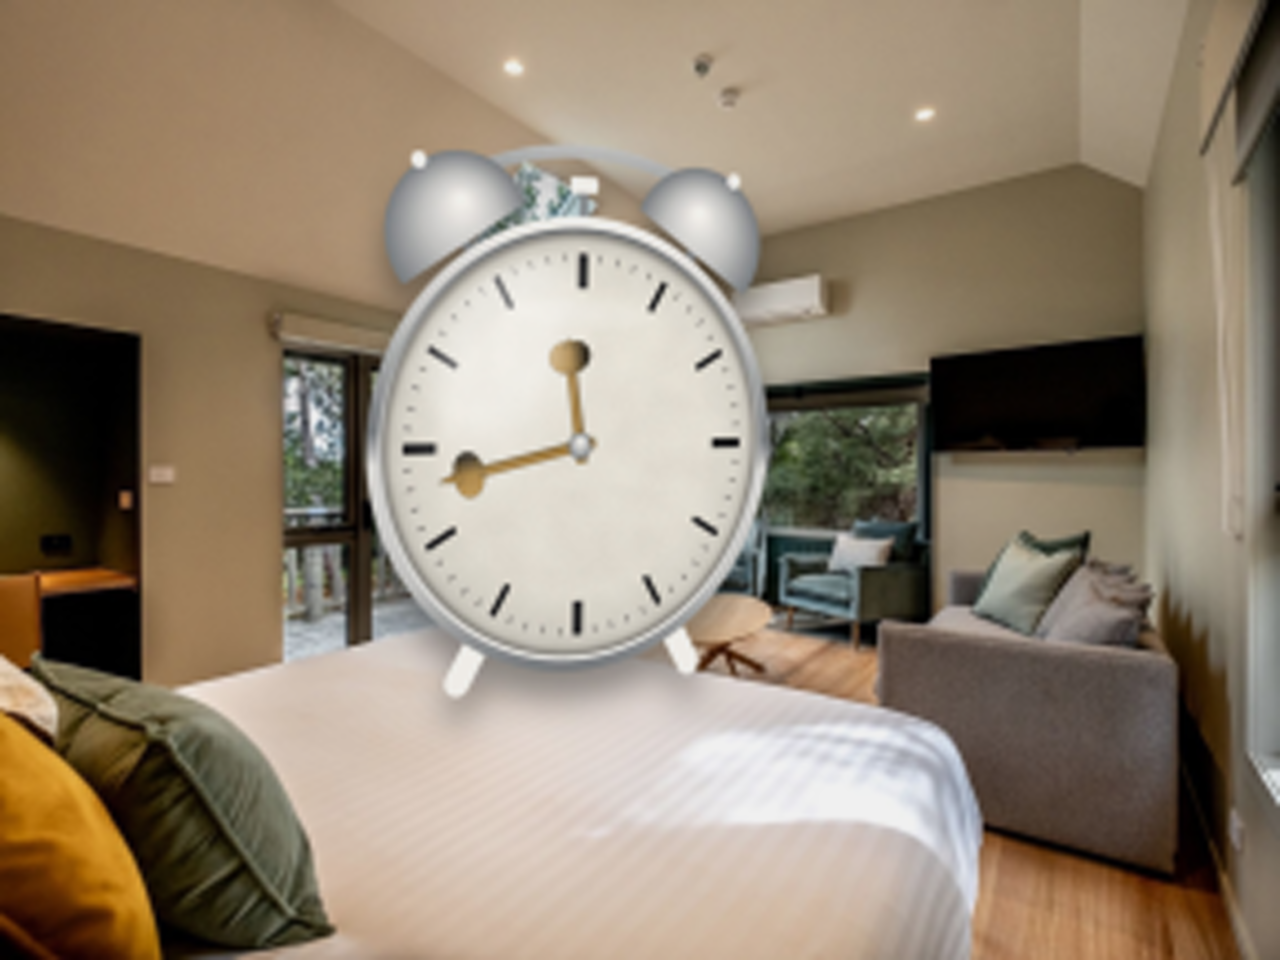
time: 11:43
